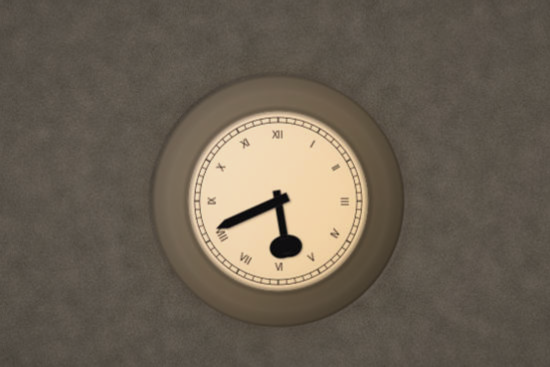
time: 5:41
